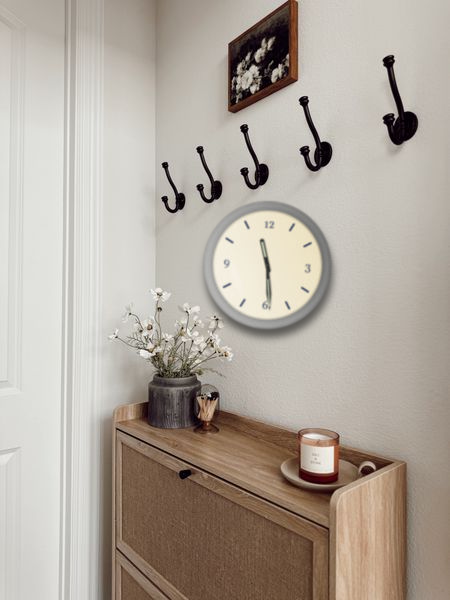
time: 11:29
